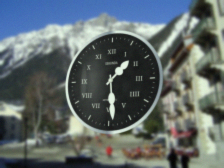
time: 1:29
